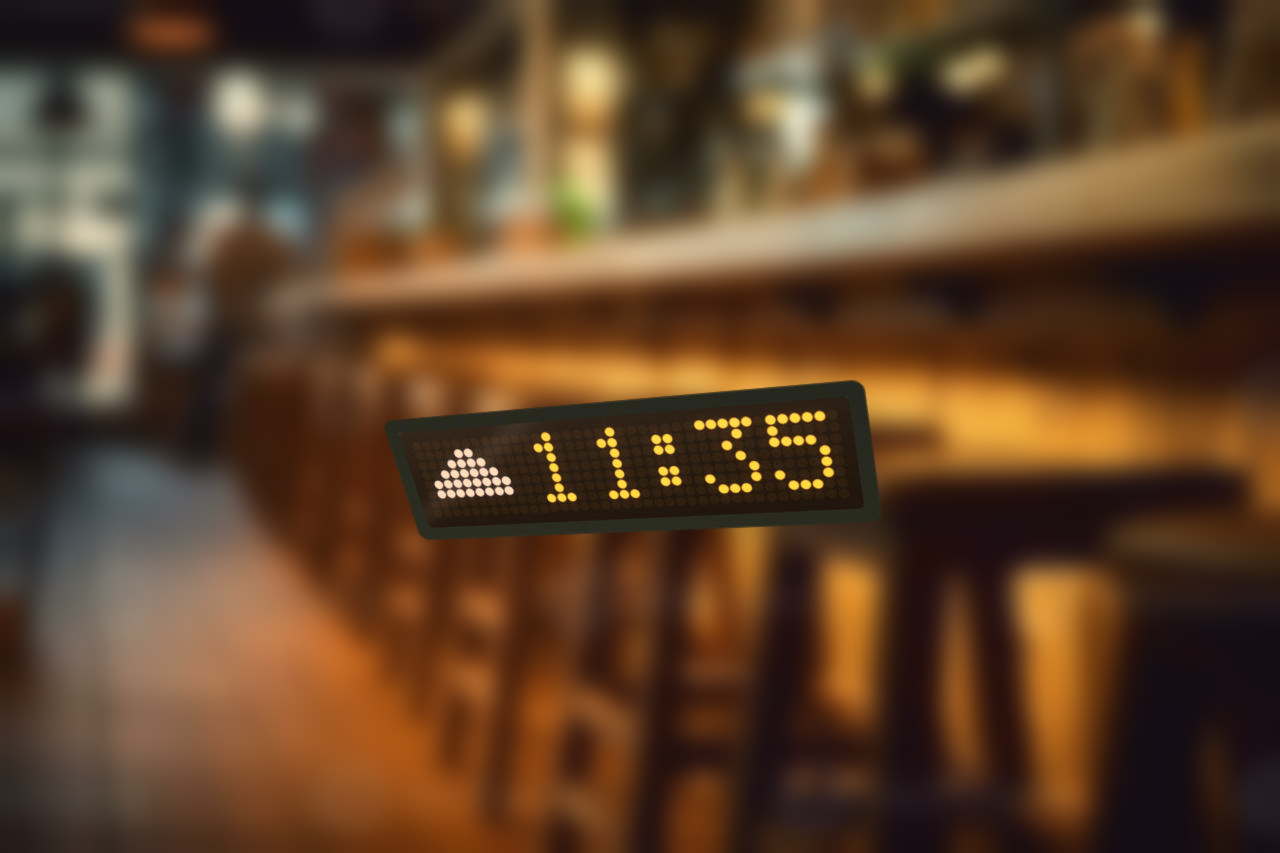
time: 11:35
